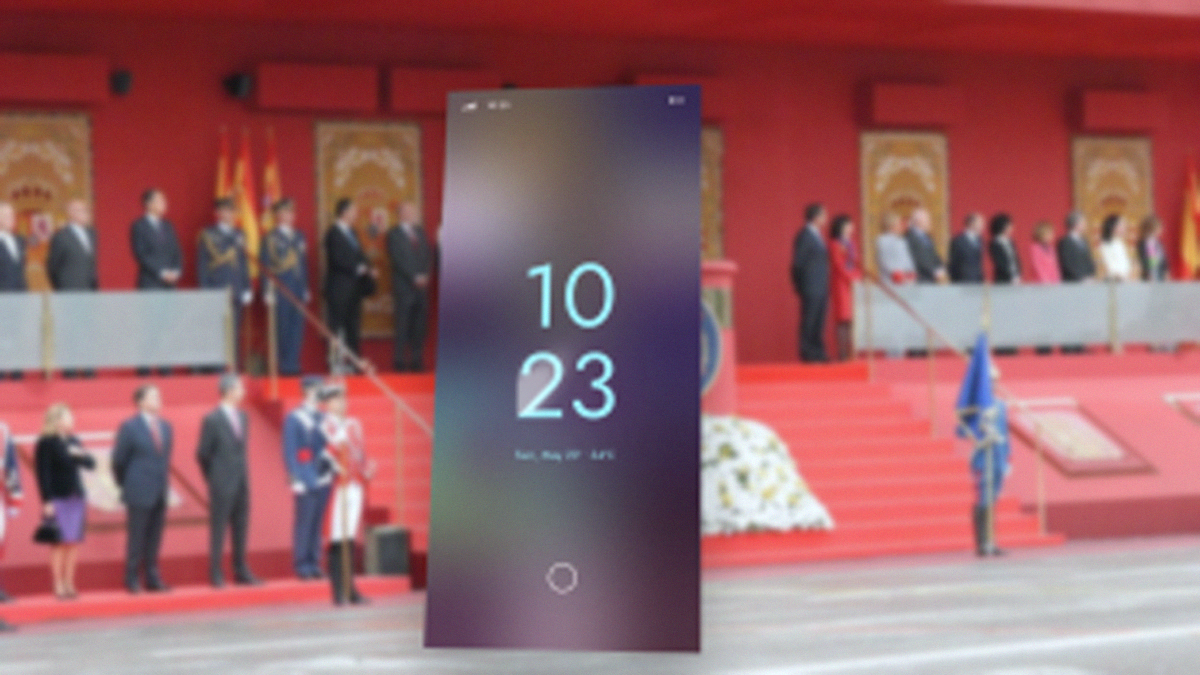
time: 10:23
